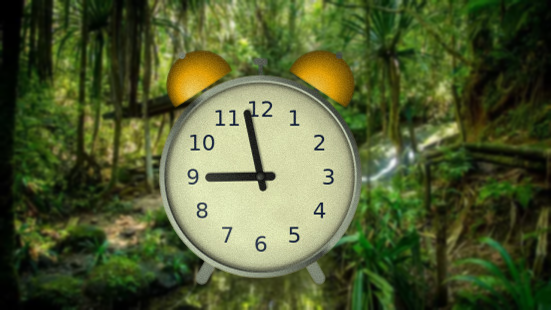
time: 8:58
